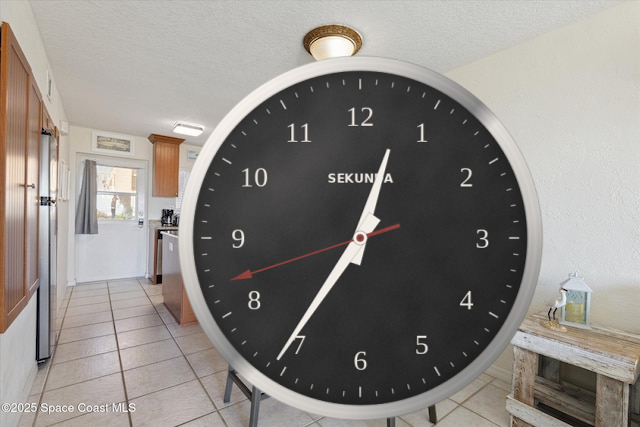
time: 12:35:42
